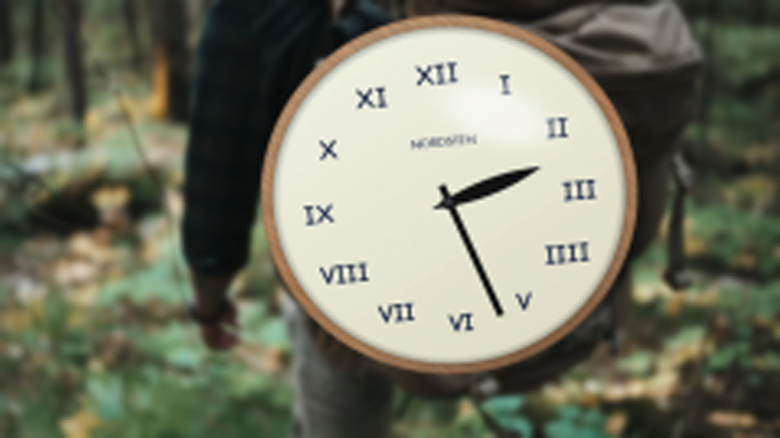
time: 2:27
